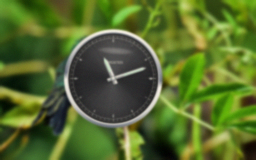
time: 11:12
